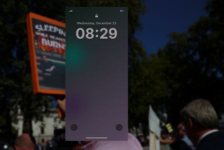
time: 8:29
